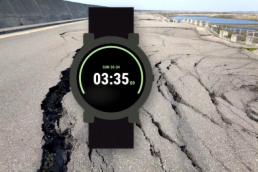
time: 3:35
